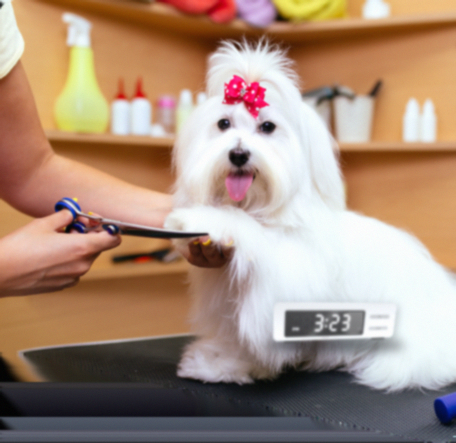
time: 3:23
